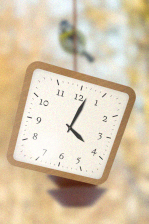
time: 4:02
